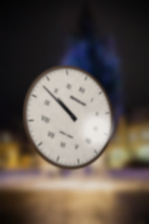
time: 9:48
